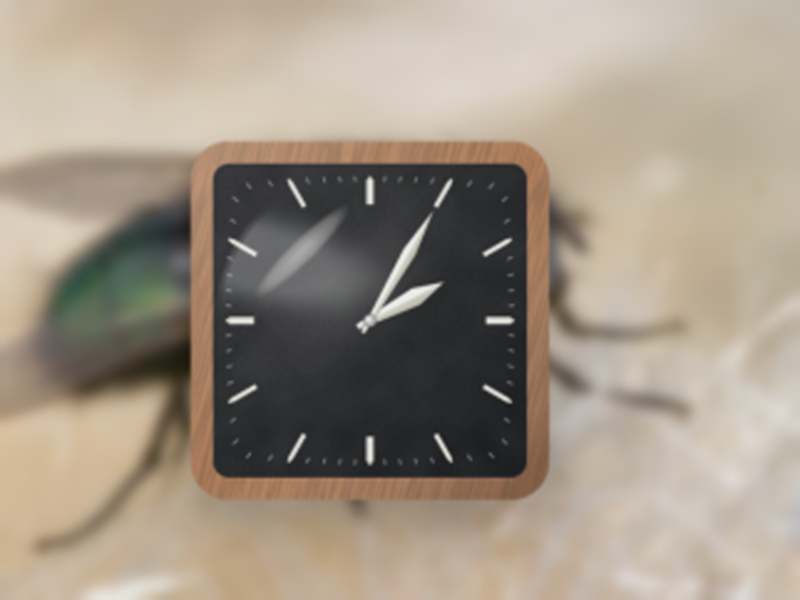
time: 2:05
